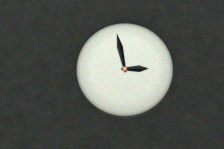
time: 2:58
